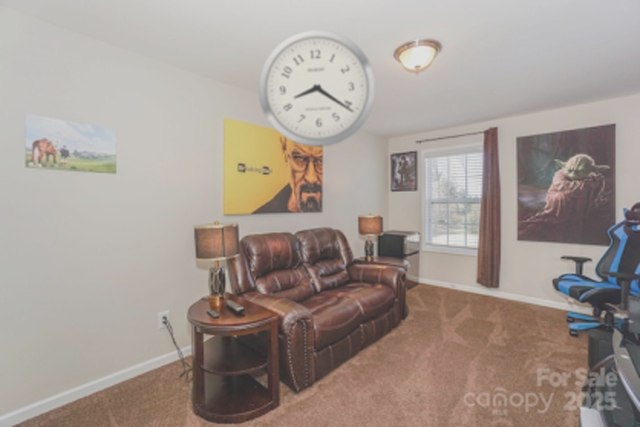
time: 8:21
